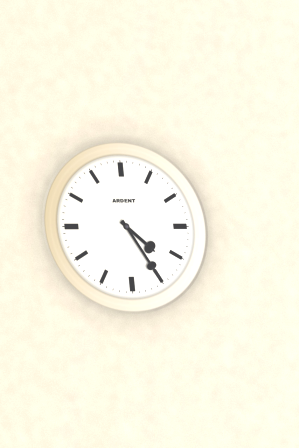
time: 4:25
